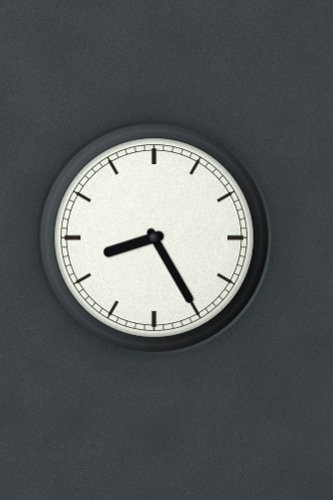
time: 8:25
